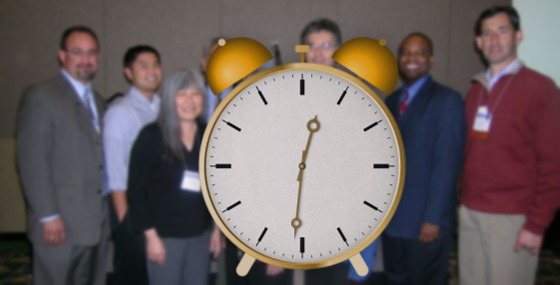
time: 12:31
